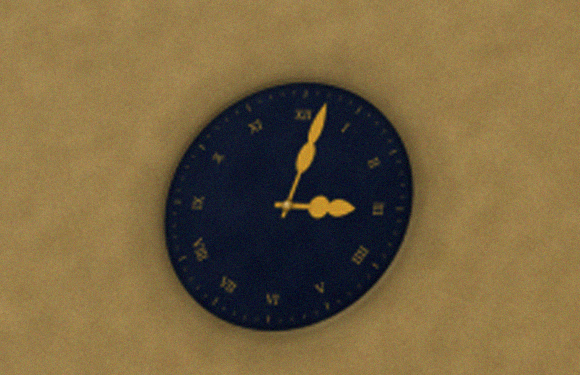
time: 3:02
